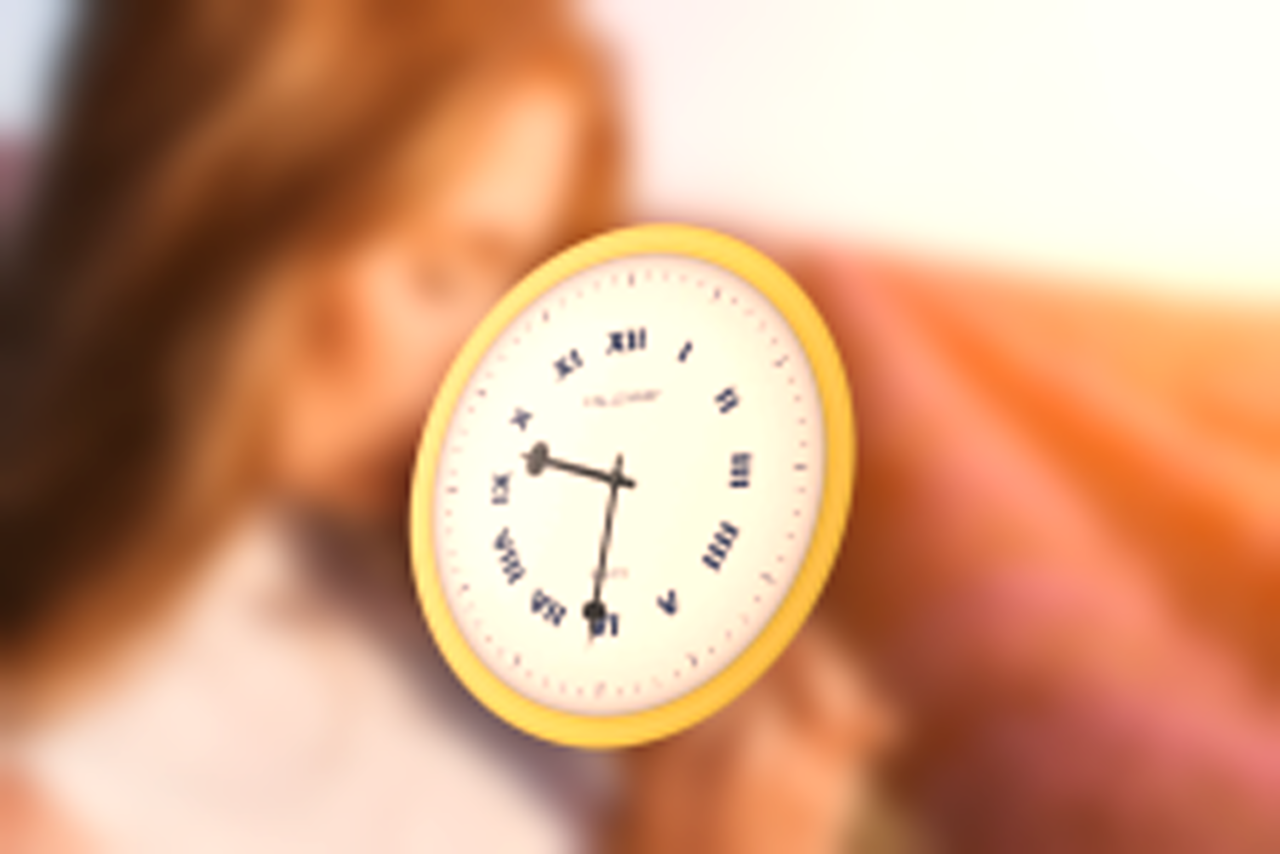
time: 9:31
